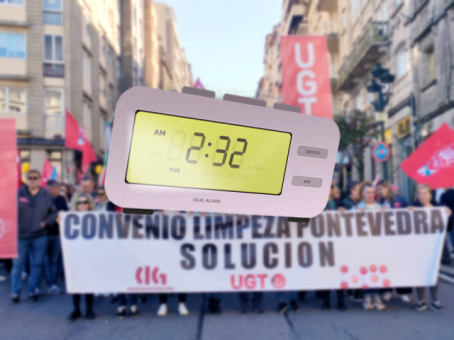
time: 2:32
